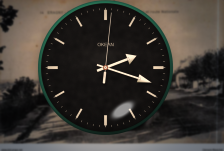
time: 2:18:01
